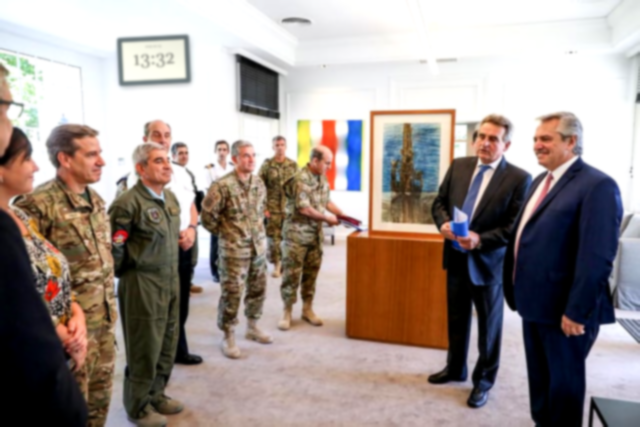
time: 13:32
